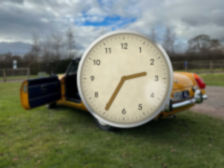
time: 2:35
